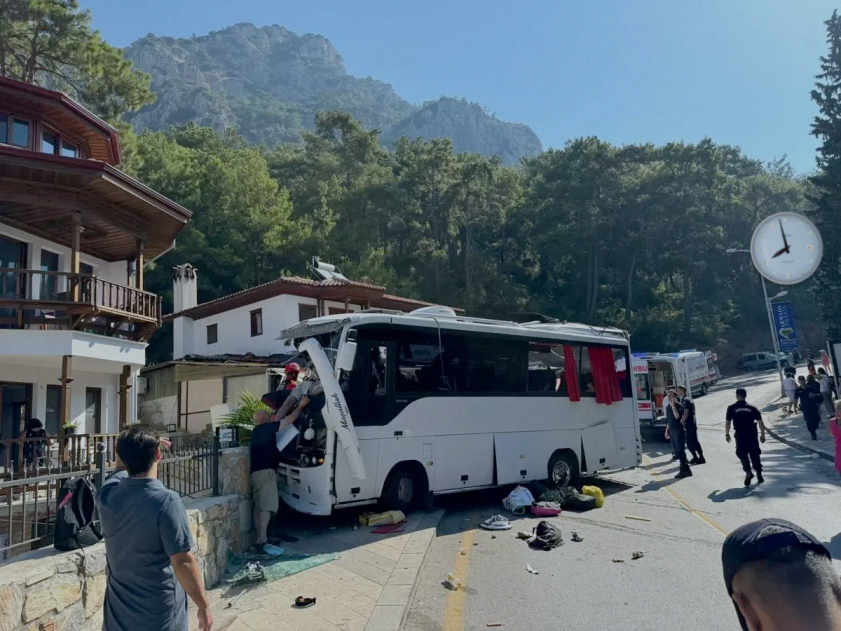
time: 7:58
